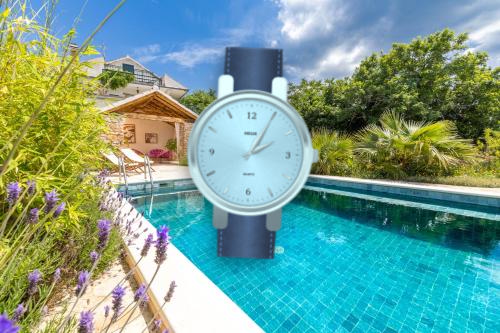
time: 2:05
